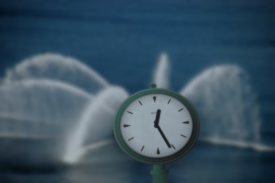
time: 12:26
